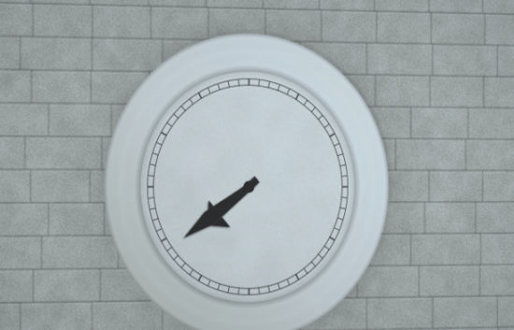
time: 7:39
